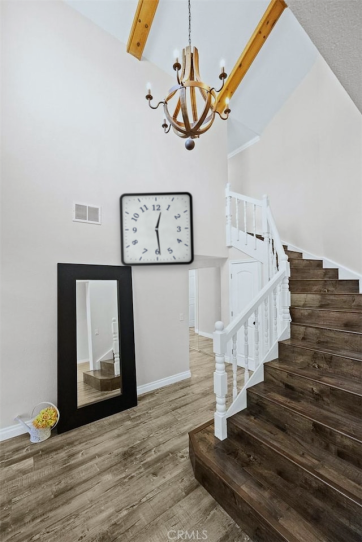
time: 12:29
